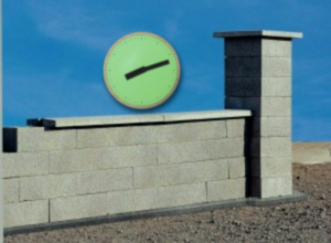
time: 8:12
